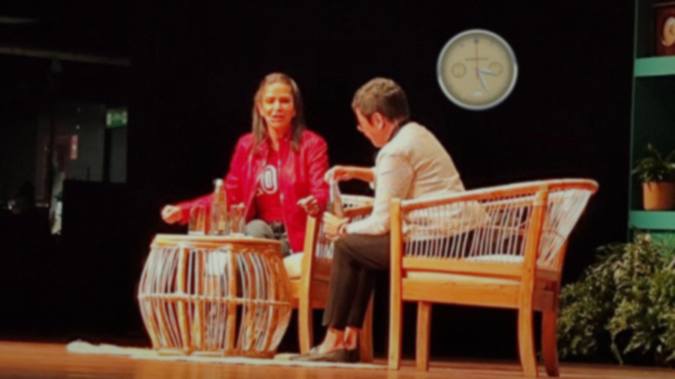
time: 3:26
